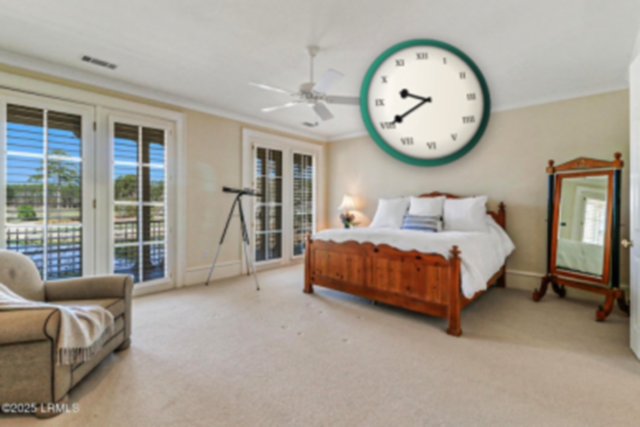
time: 9:40
